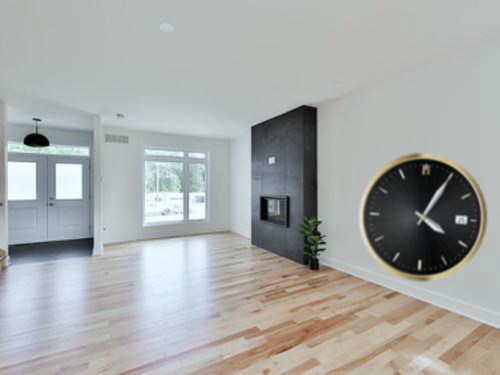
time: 4:05
